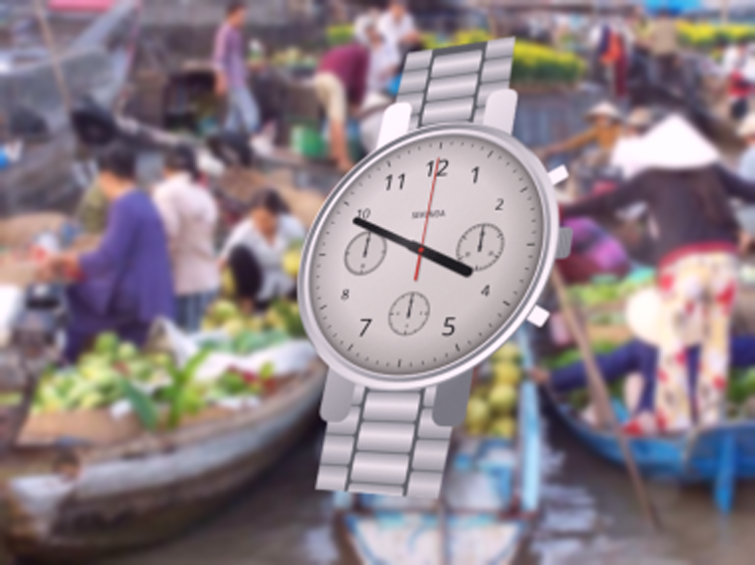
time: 3:49
